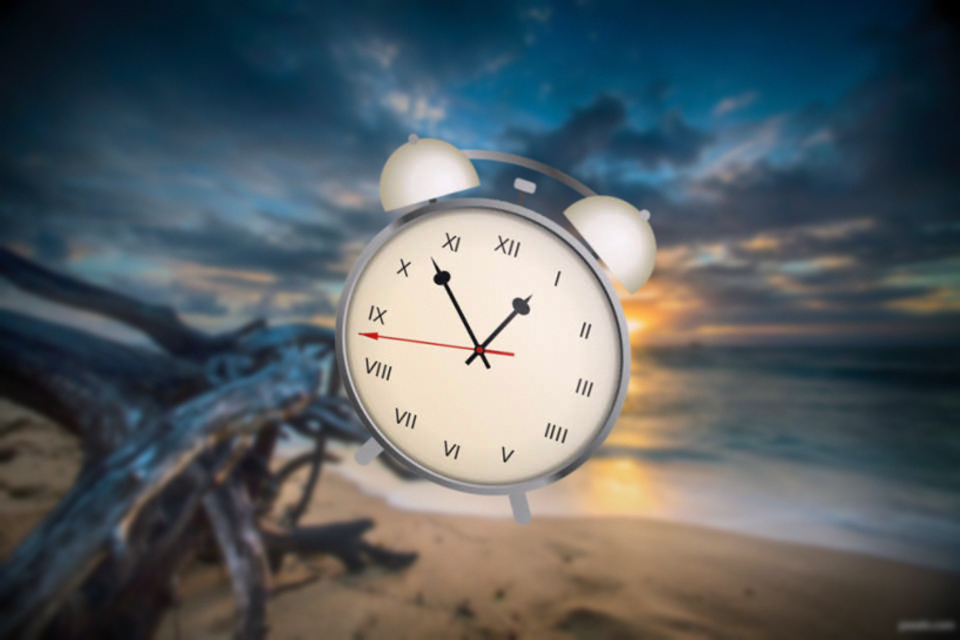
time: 12:52:43
